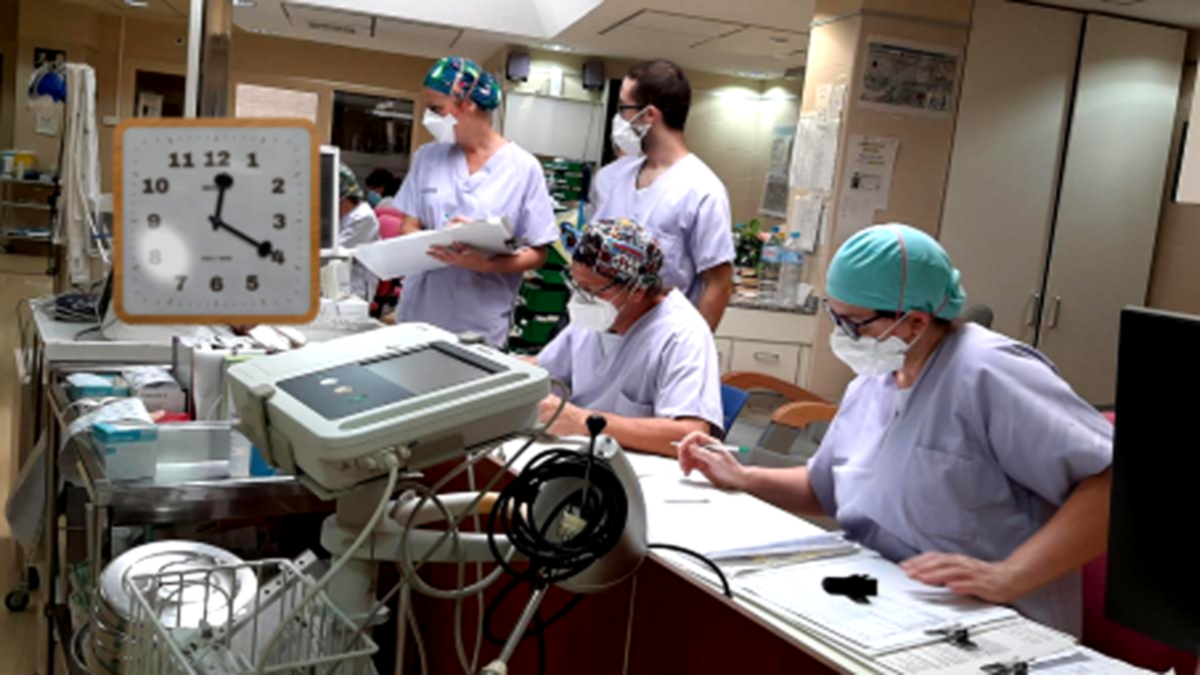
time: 12:20
